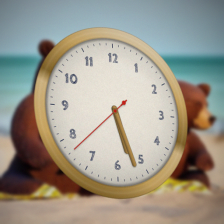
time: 5:26:38
